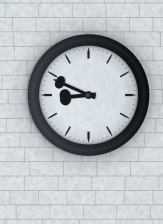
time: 8:49
